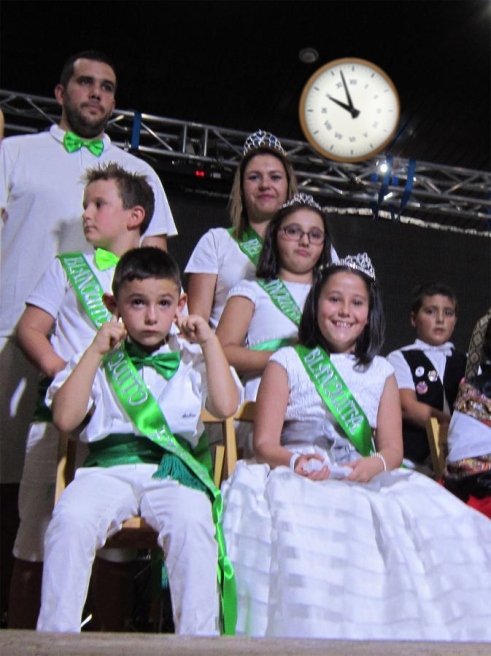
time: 9:57
